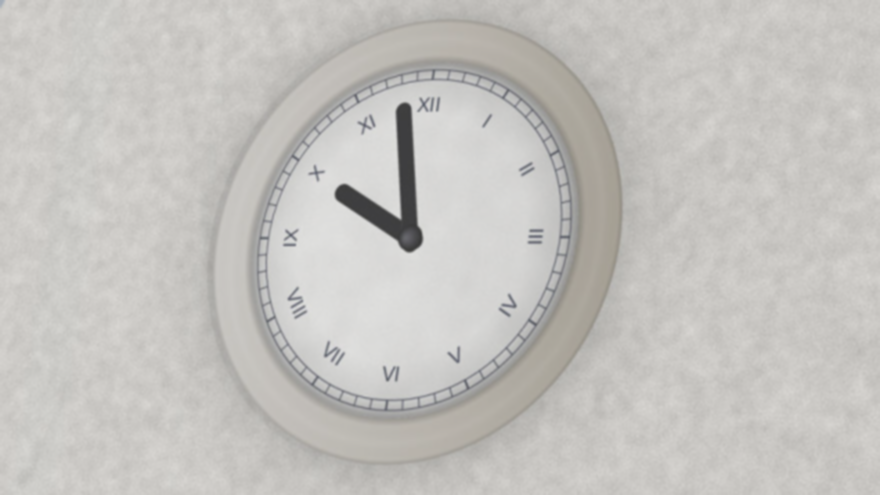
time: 9:58
